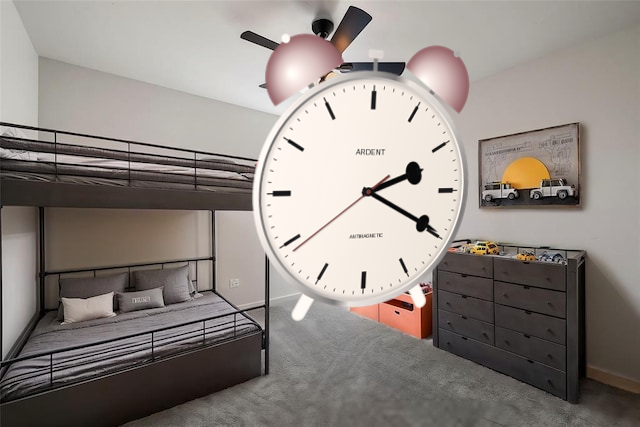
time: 2:19:39
